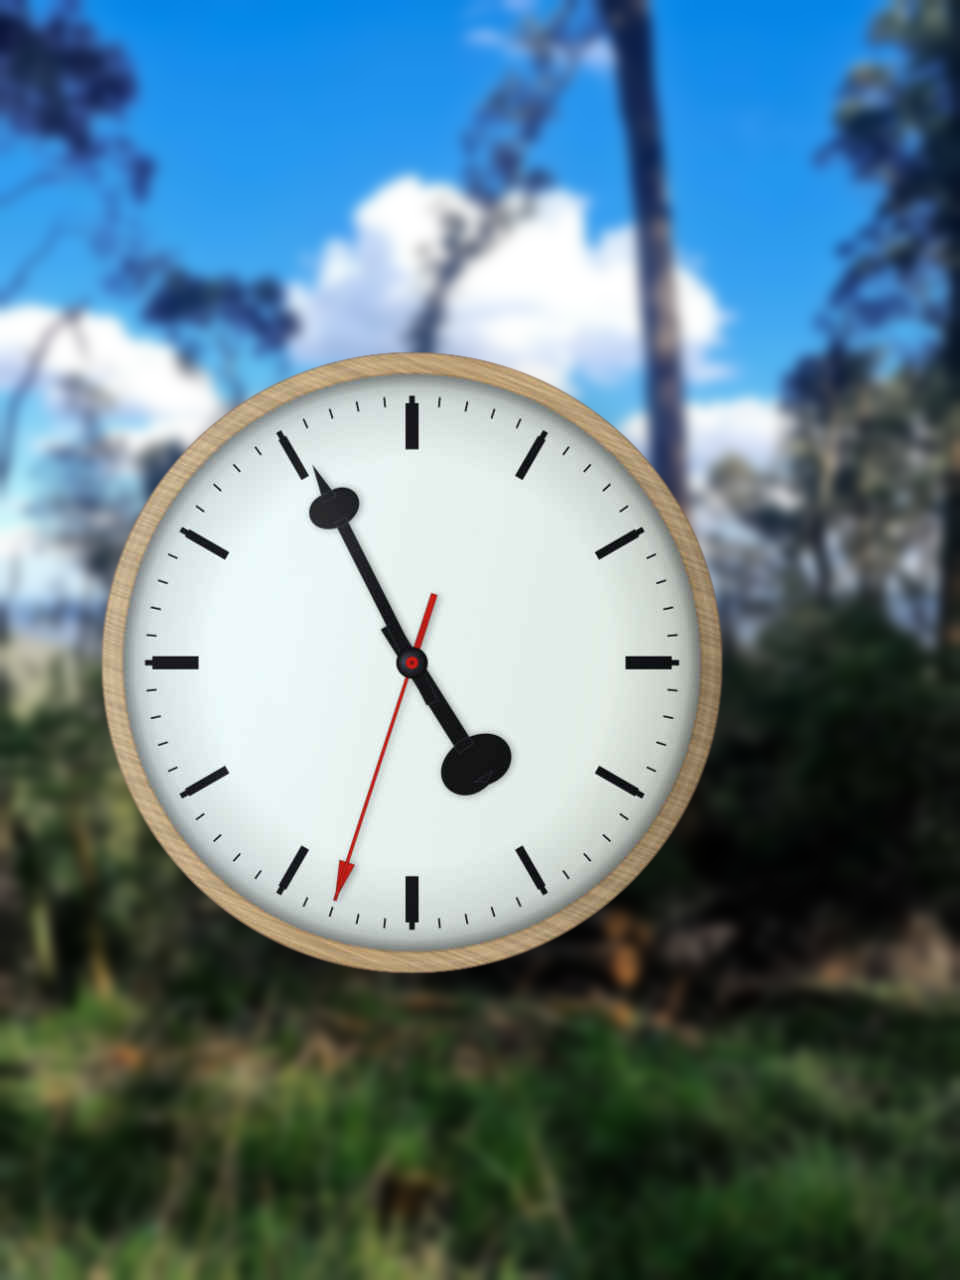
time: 4:55:33
